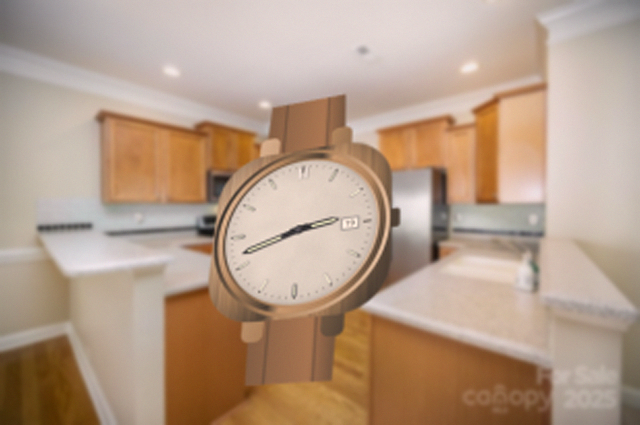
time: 2:42
